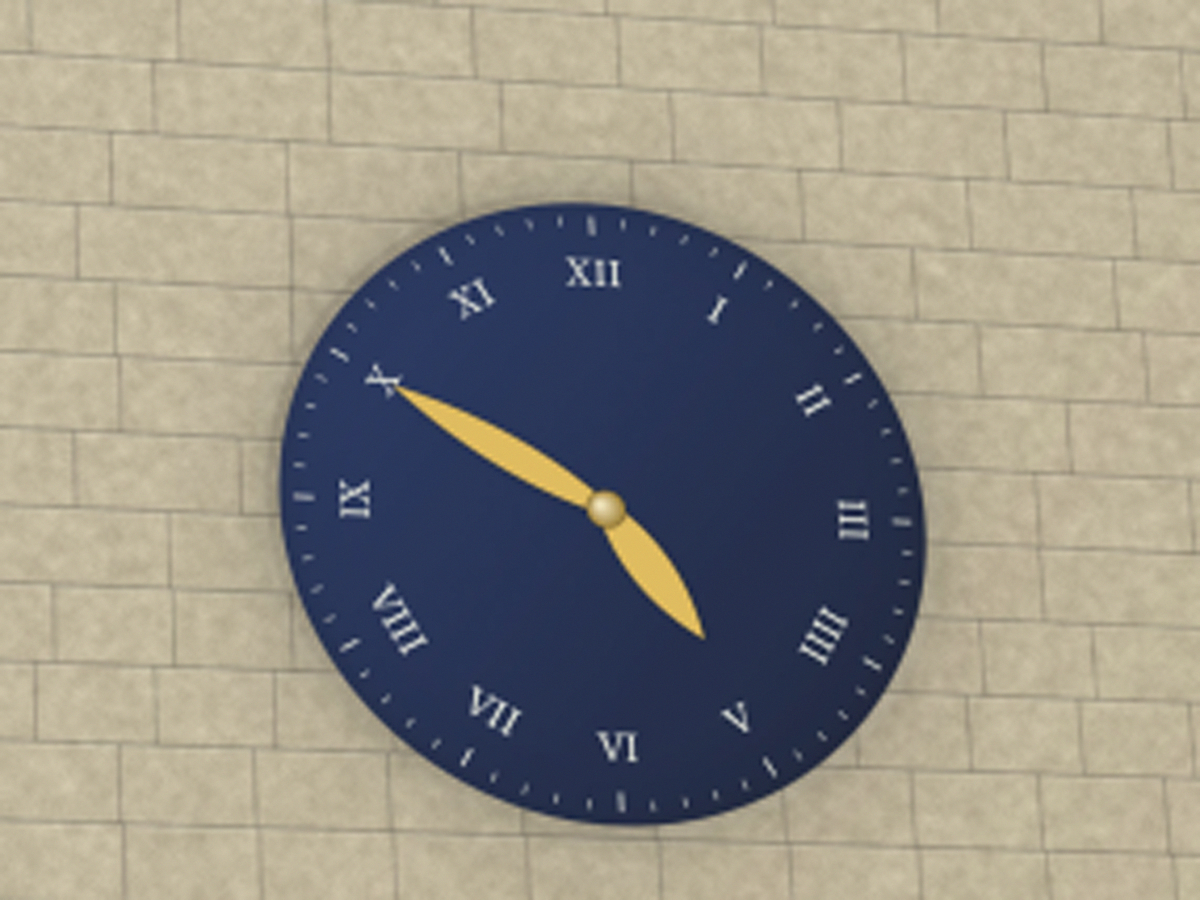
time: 4:50
